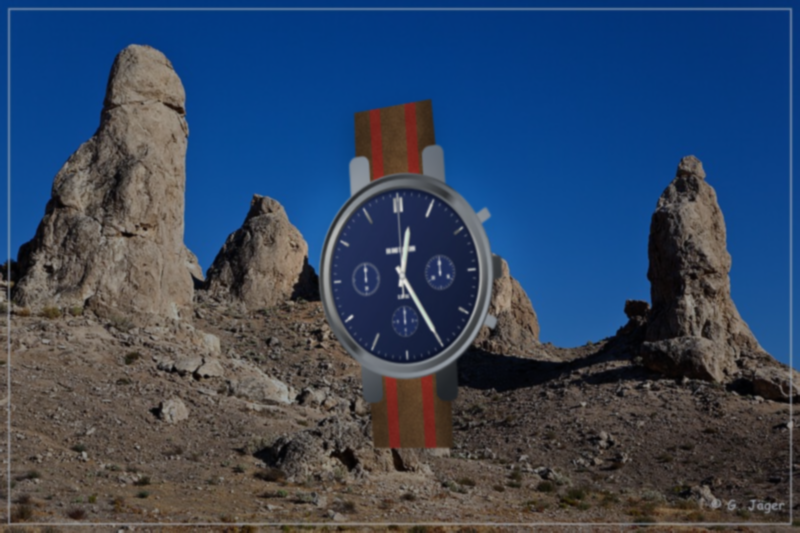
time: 12:25
